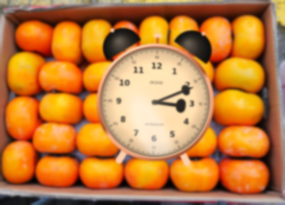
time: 3:11
